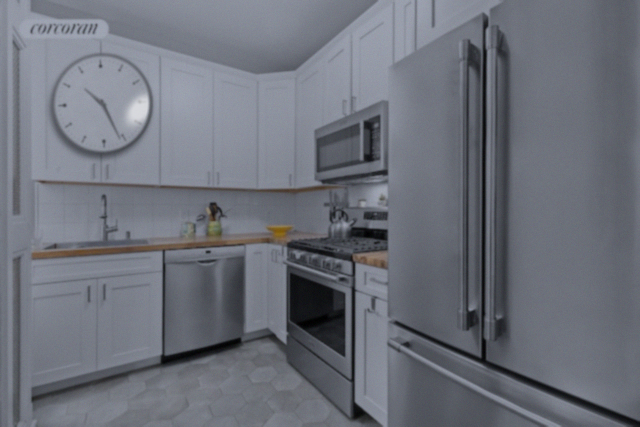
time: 10:26
